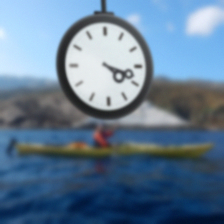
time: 4:18
